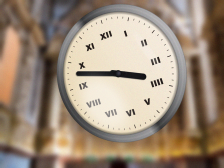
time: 3:48
